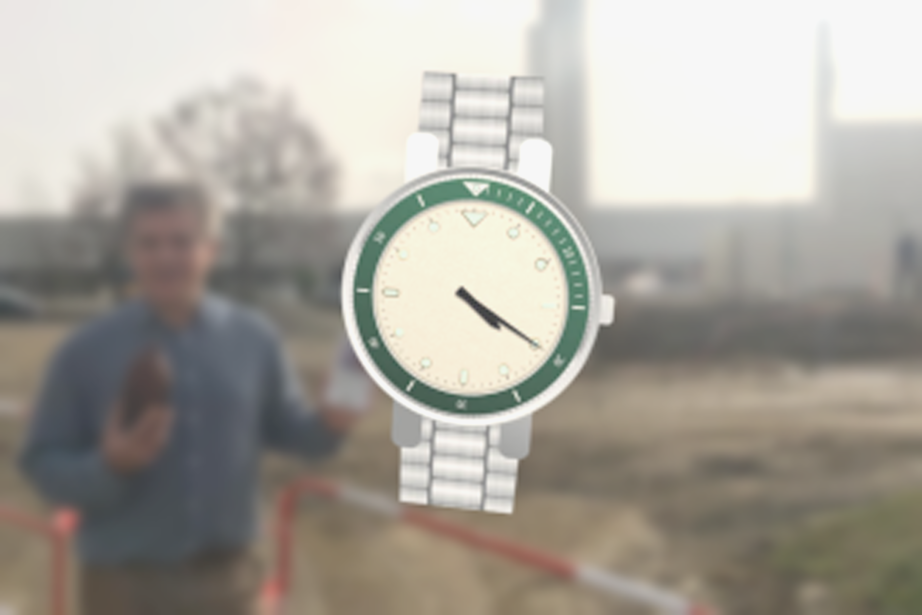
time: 4:20
